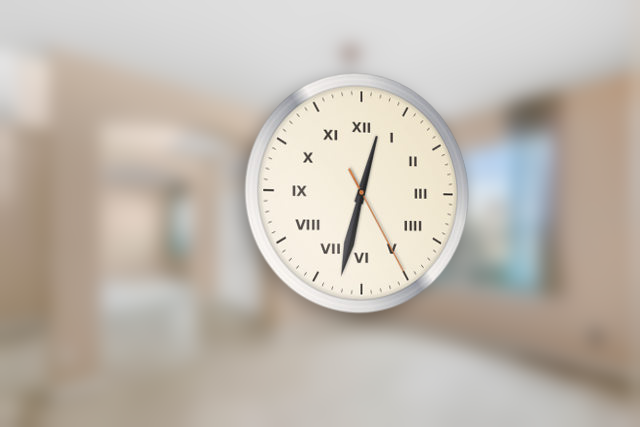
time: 12:32:25
